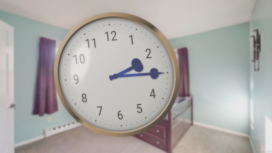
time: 2:15
